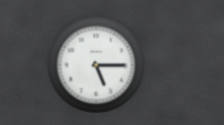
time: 5:15
